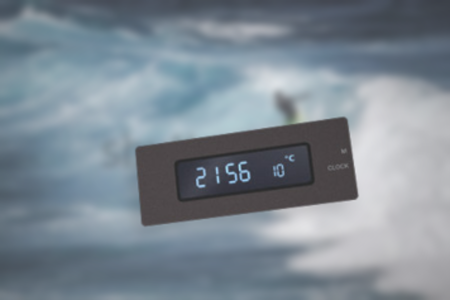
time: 21:56
